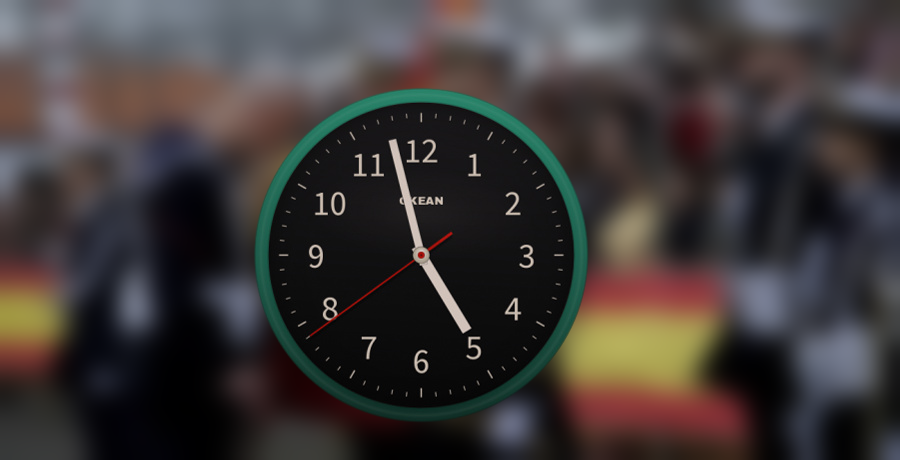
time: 4:57:39
